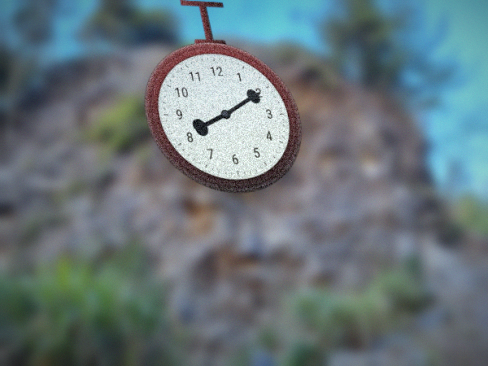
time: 8:10
